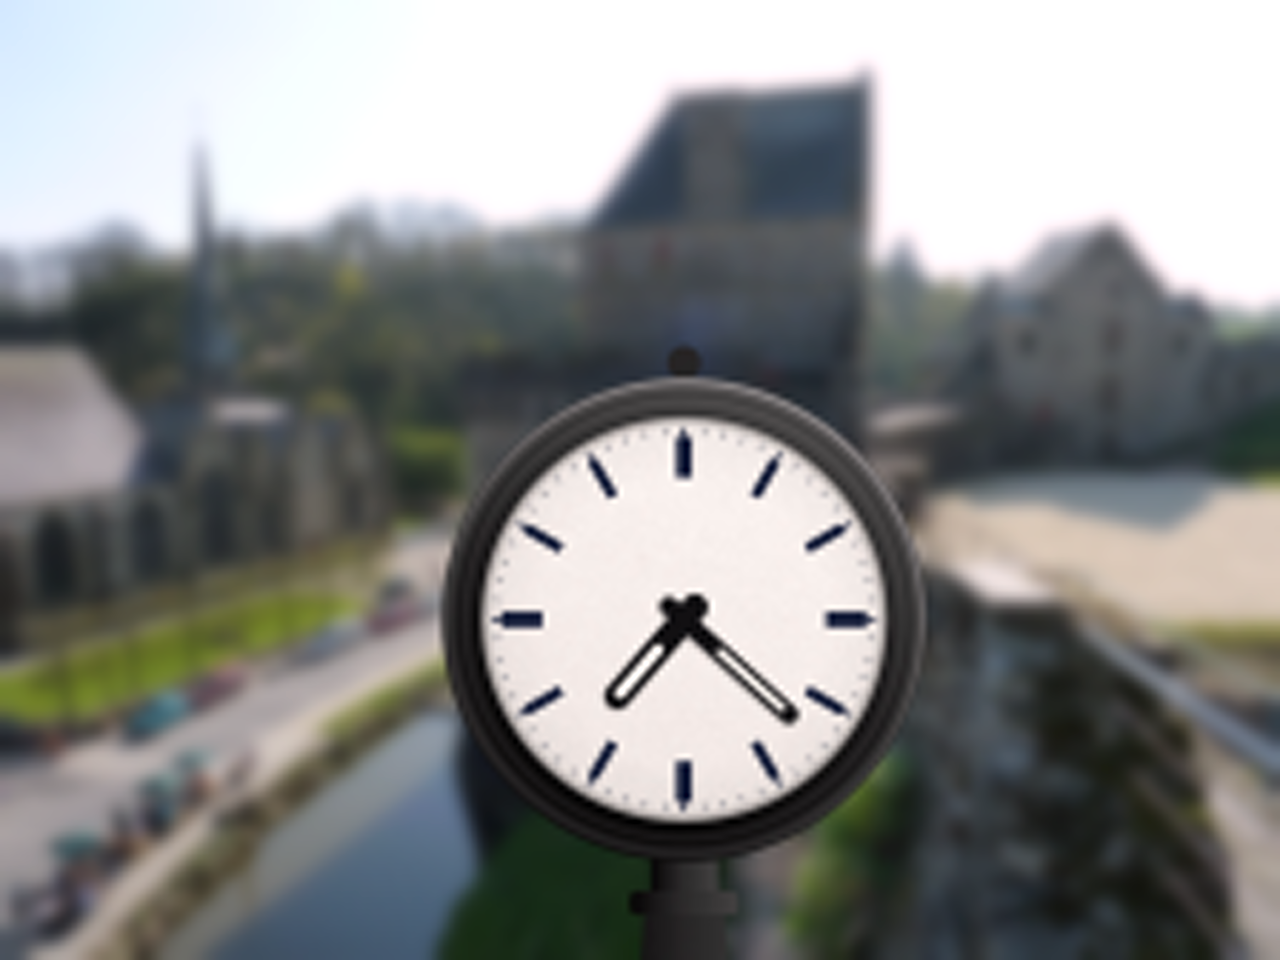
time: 7:22
